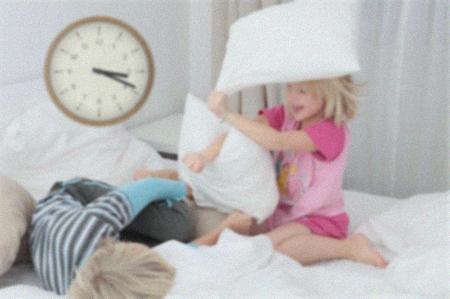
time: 3:19
